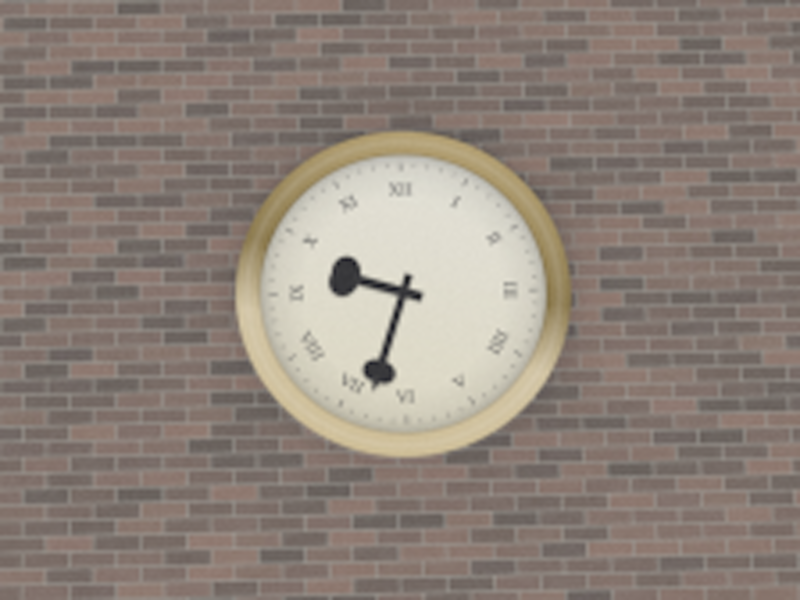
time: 9:33
